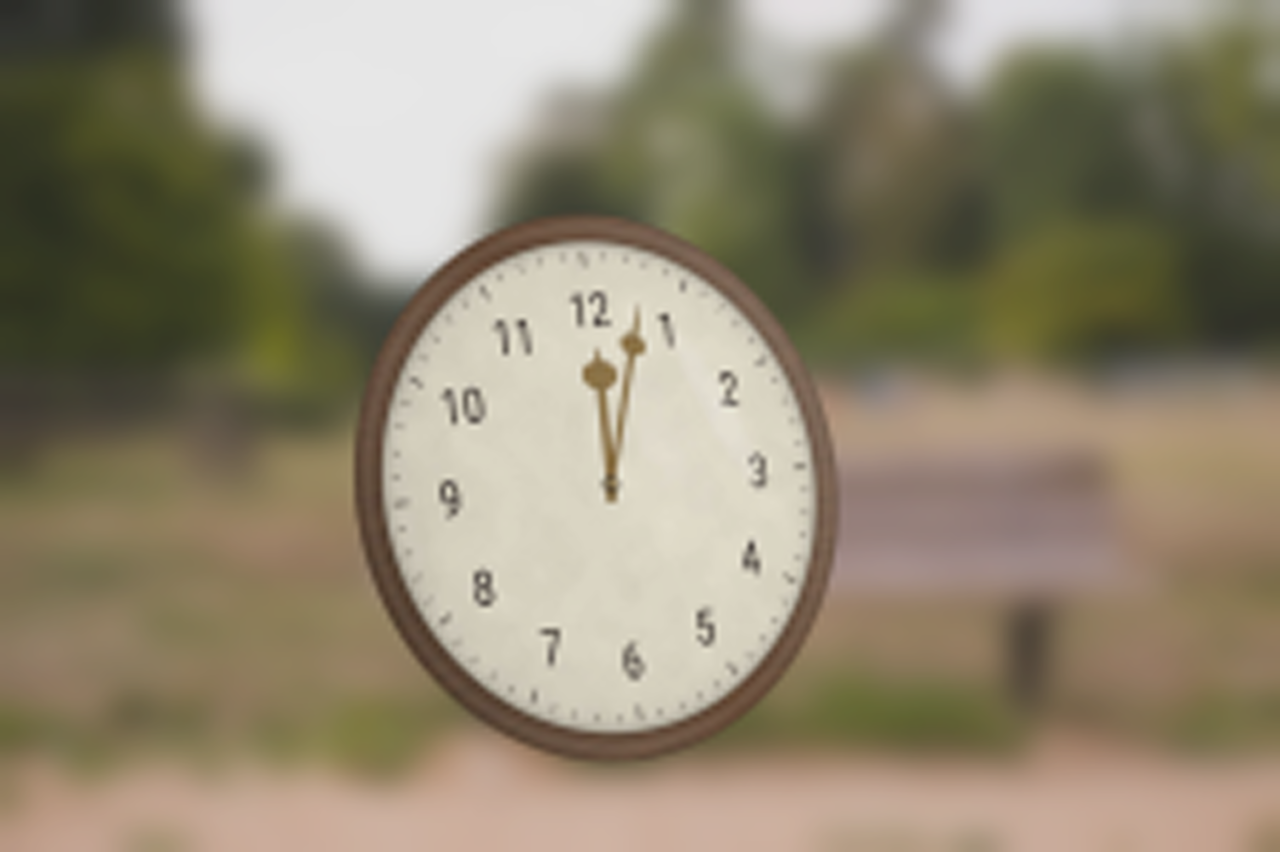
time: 12:03
